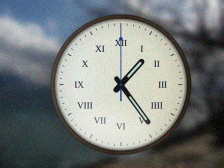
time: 1:24:00
